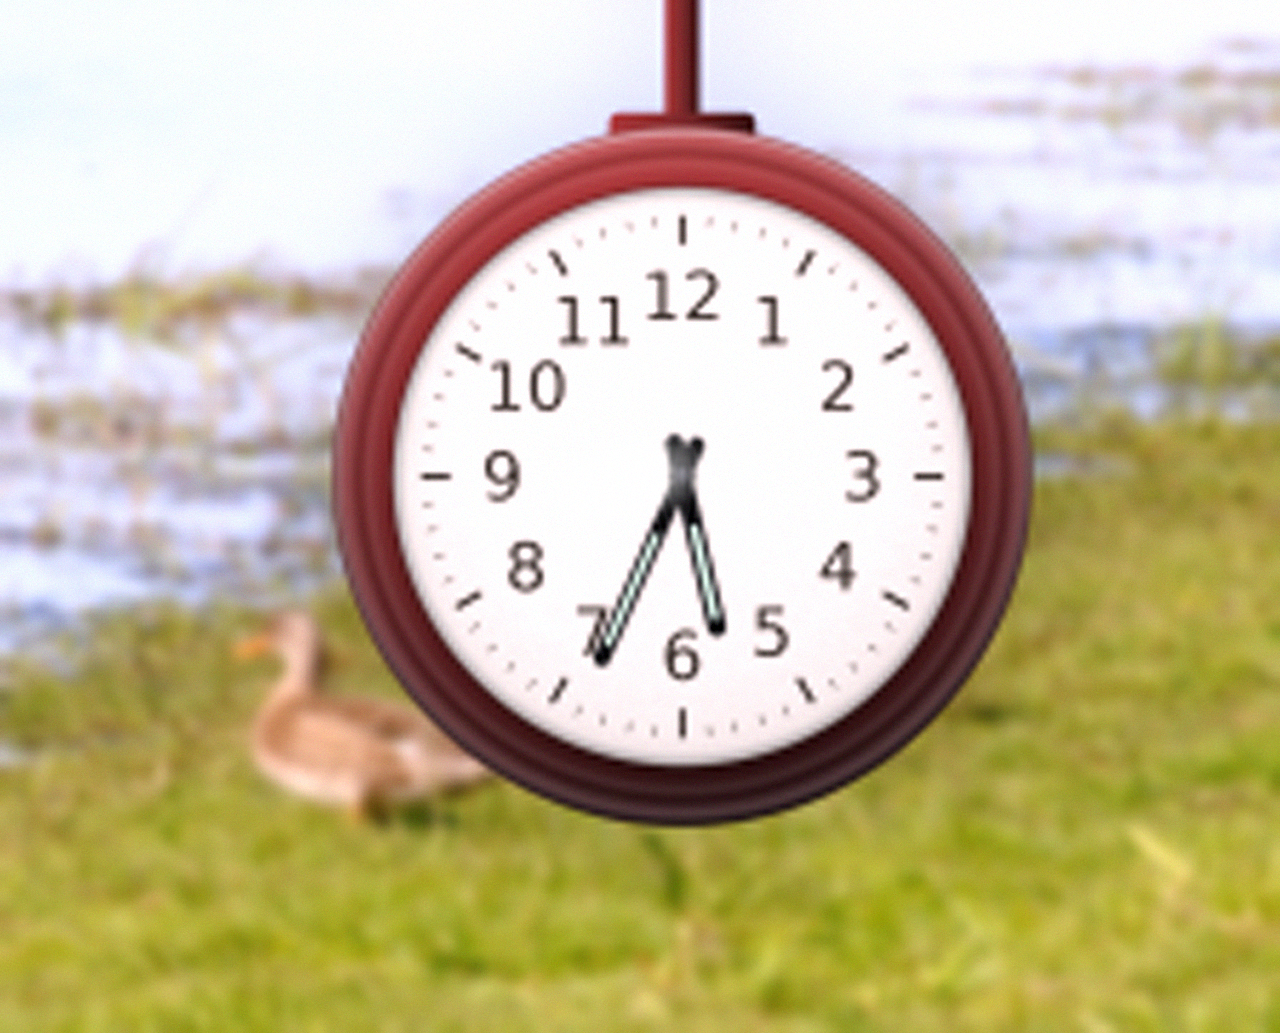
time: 5:34
